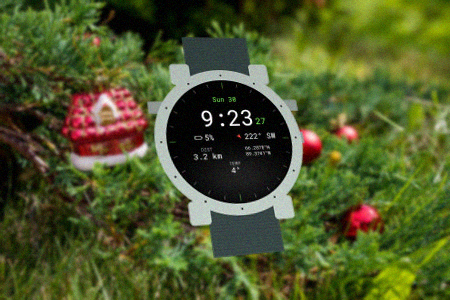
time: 9:23:27
